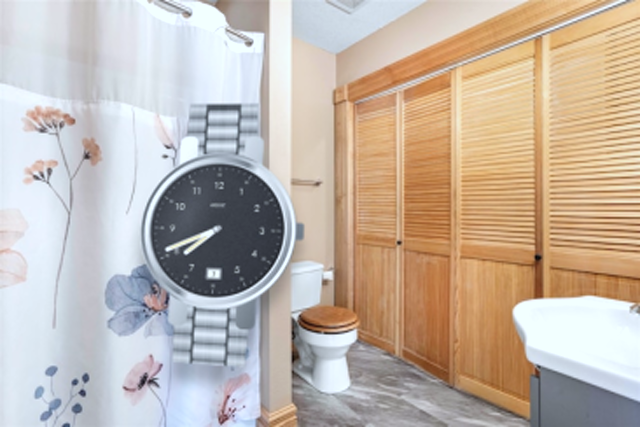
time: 7:41
